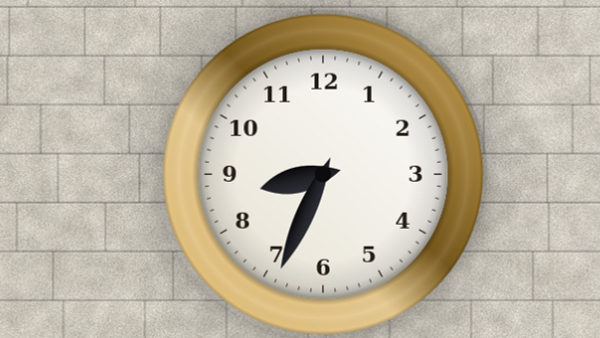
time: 8:34
